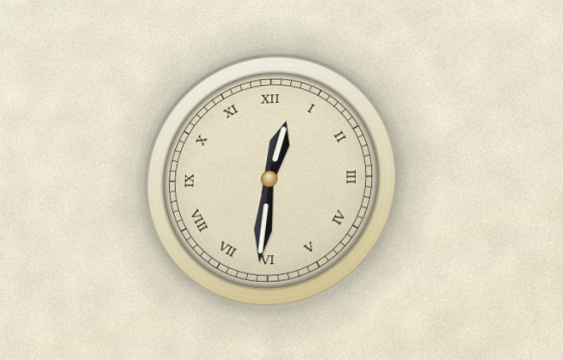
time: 12:31
